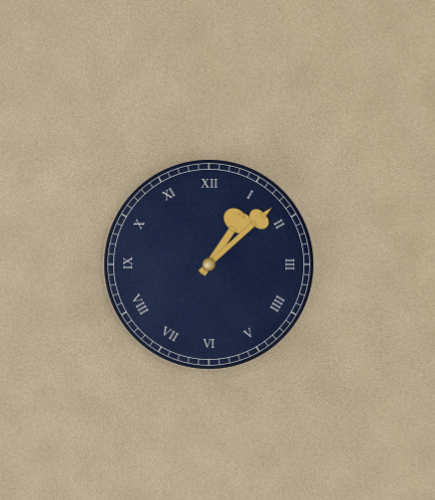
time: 1:08
